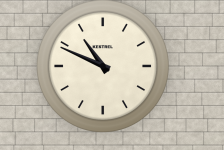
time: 10:49
